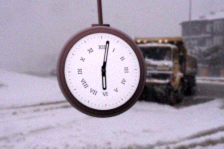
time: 6:02
